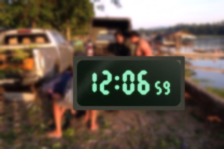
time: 12:06:59
